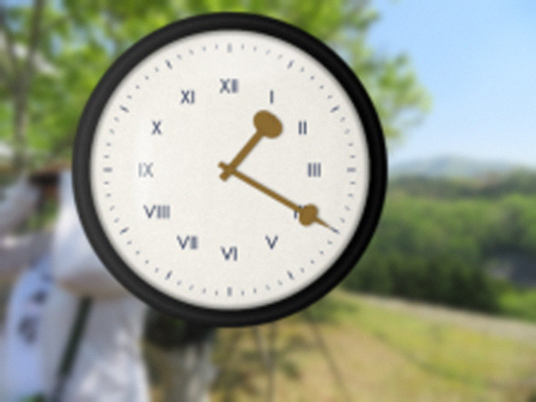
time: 1:20
